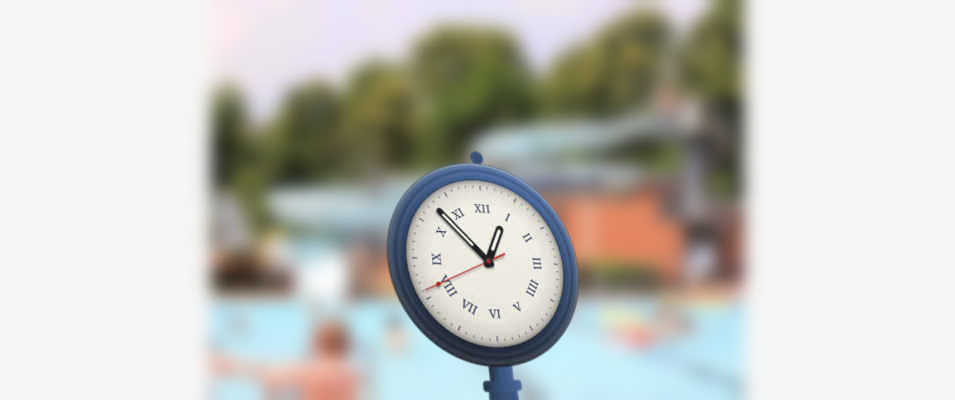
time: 12:52:41
